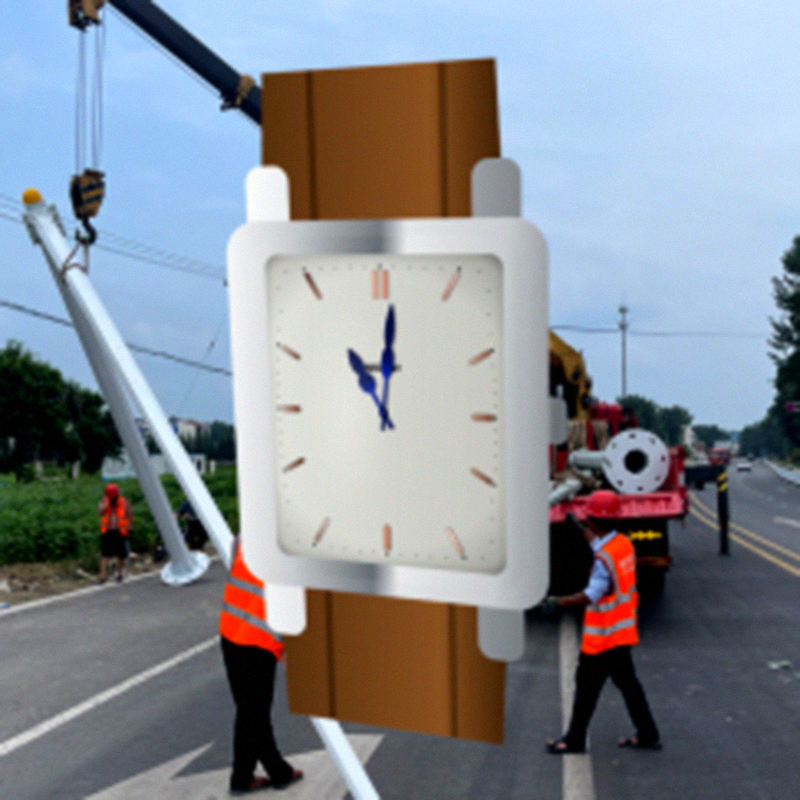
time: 11:01
